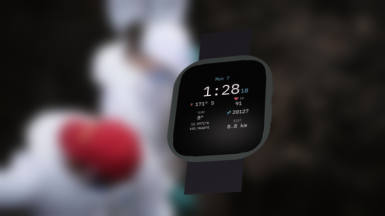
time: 1:28
